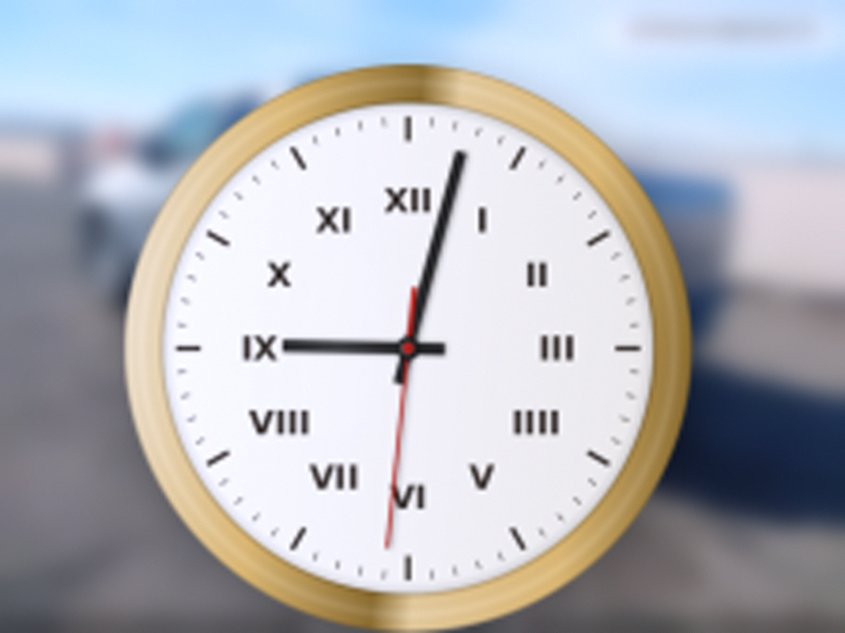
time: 9:02:31
